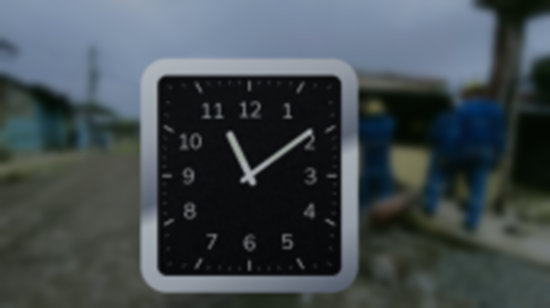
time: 11:09
